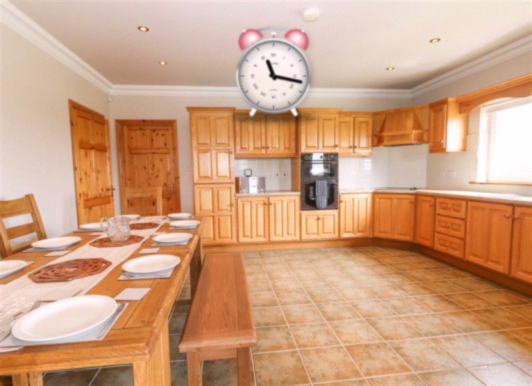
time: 11:17
